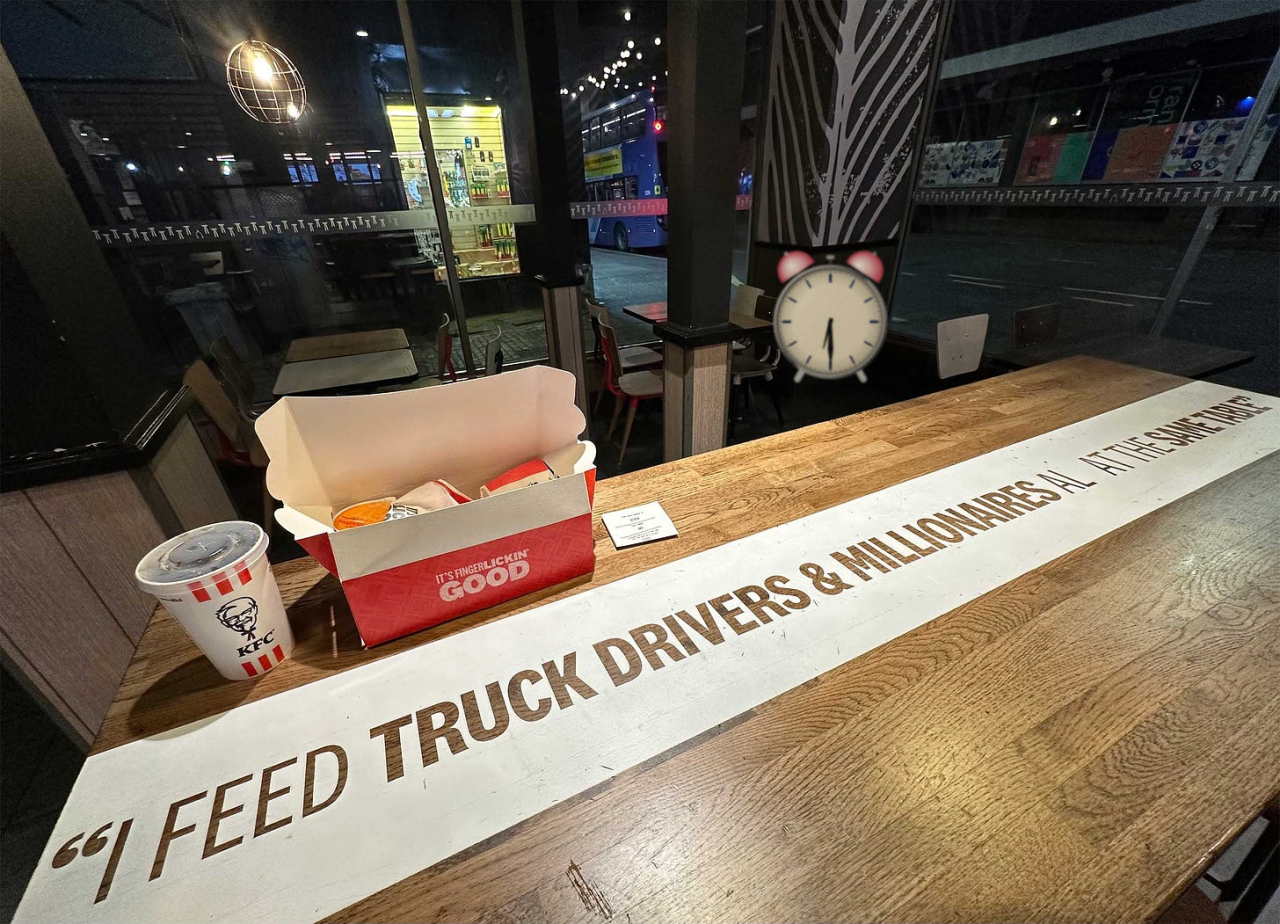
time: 6:30
